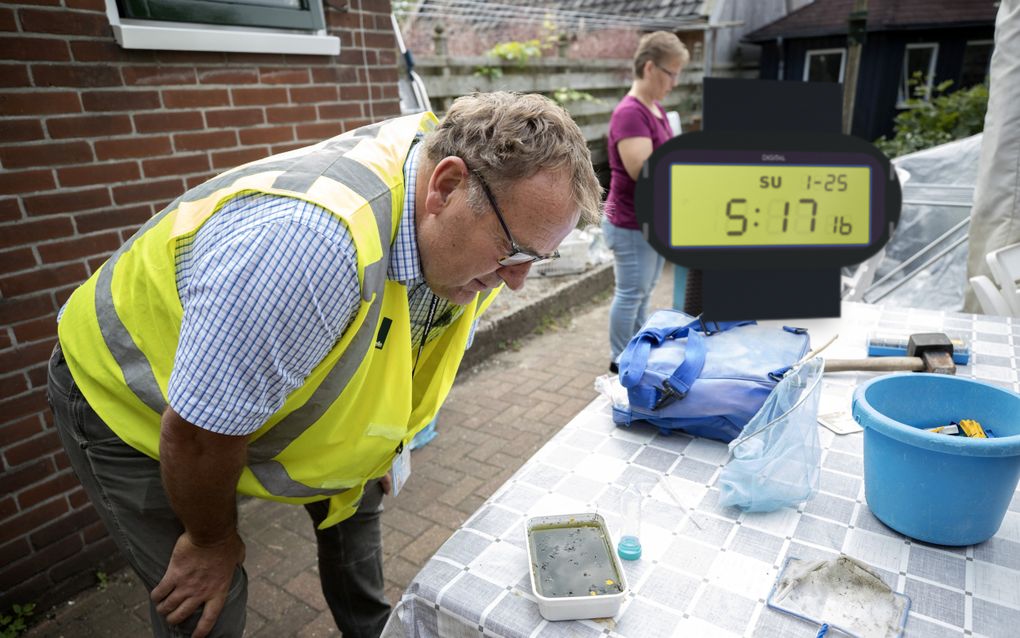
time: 5:17:16
